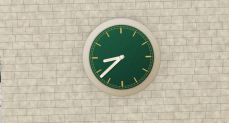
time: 8:38
